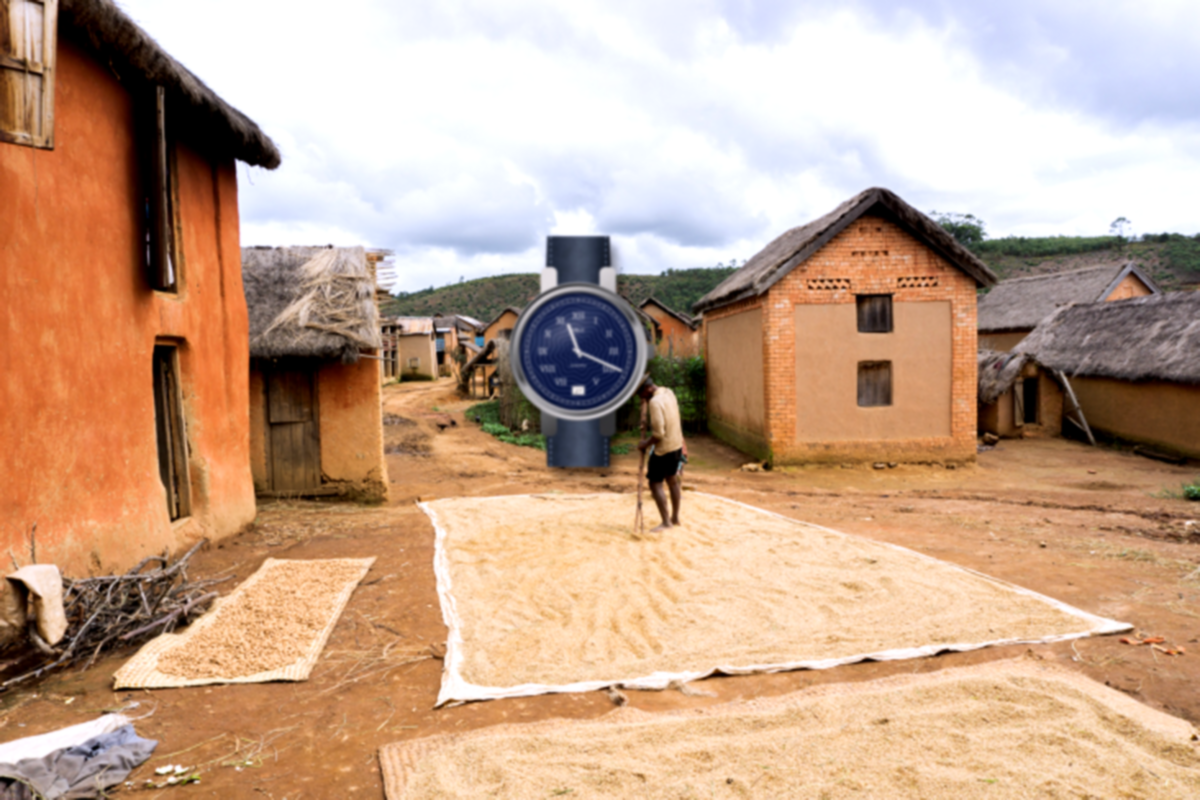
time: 11:19
